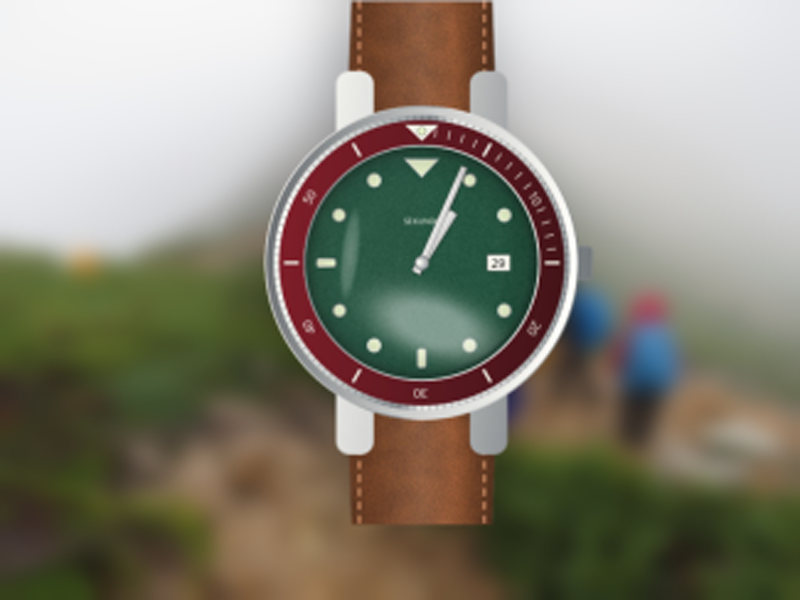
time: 1:04
